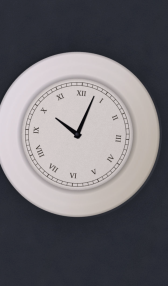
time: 10:03
